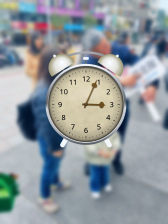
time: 3:04
